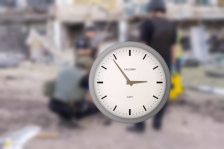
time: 2:54
